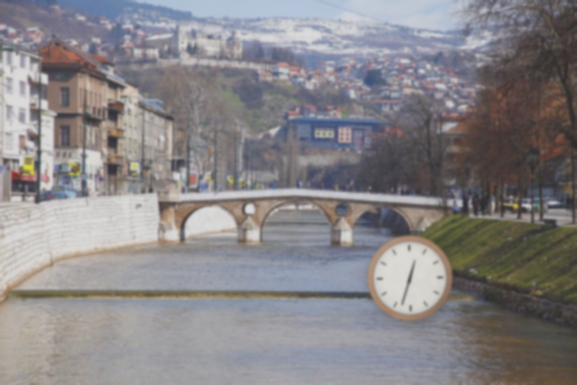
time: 12:33
